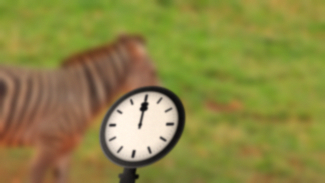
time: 12:00
